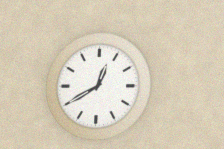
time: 12:40
